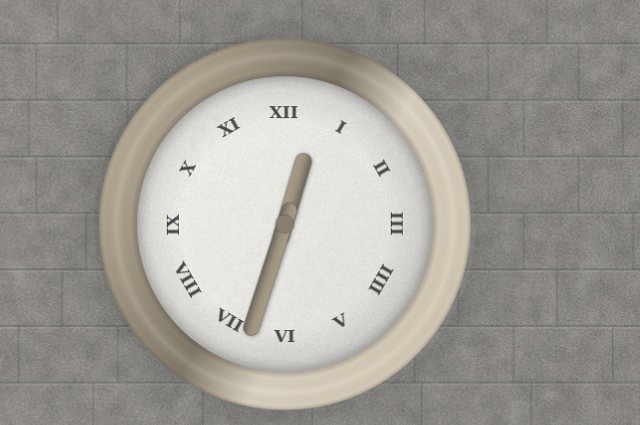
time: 12:33
